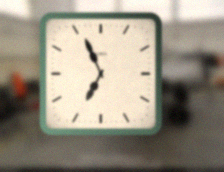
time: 6:56
